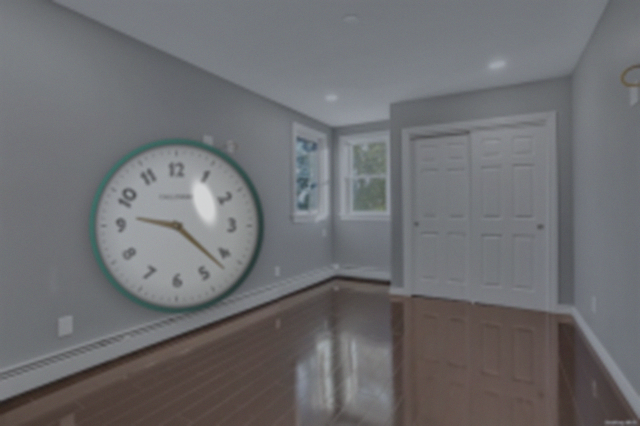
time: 9:22
